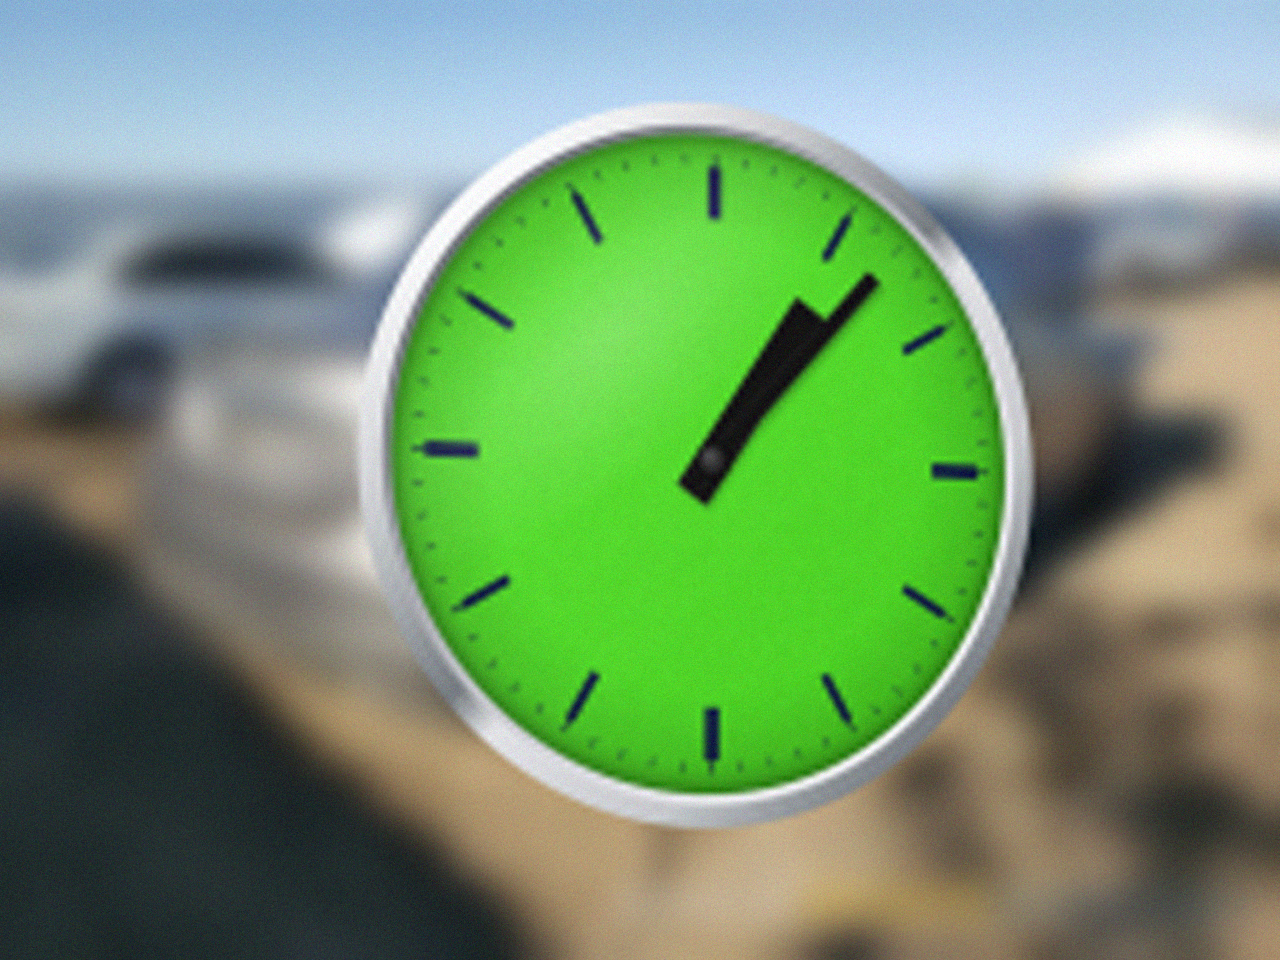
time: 1:07
